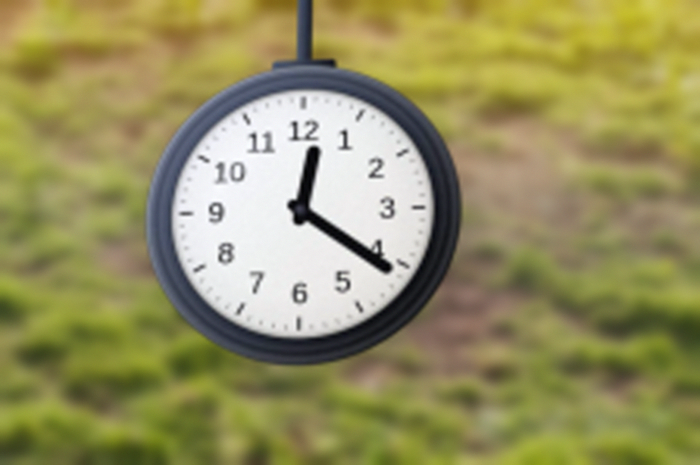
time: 12:21
